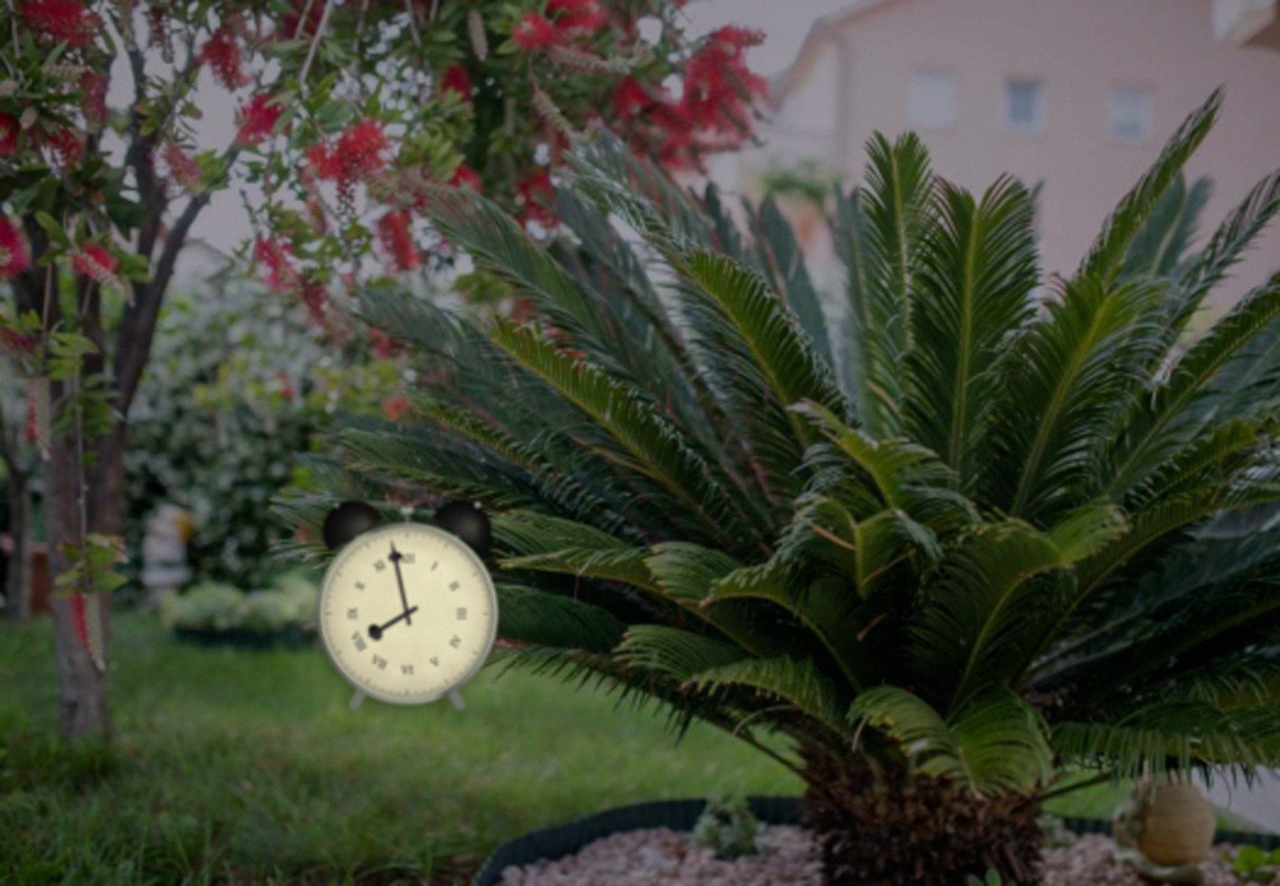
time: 7:58
